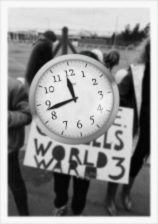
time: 11:43
